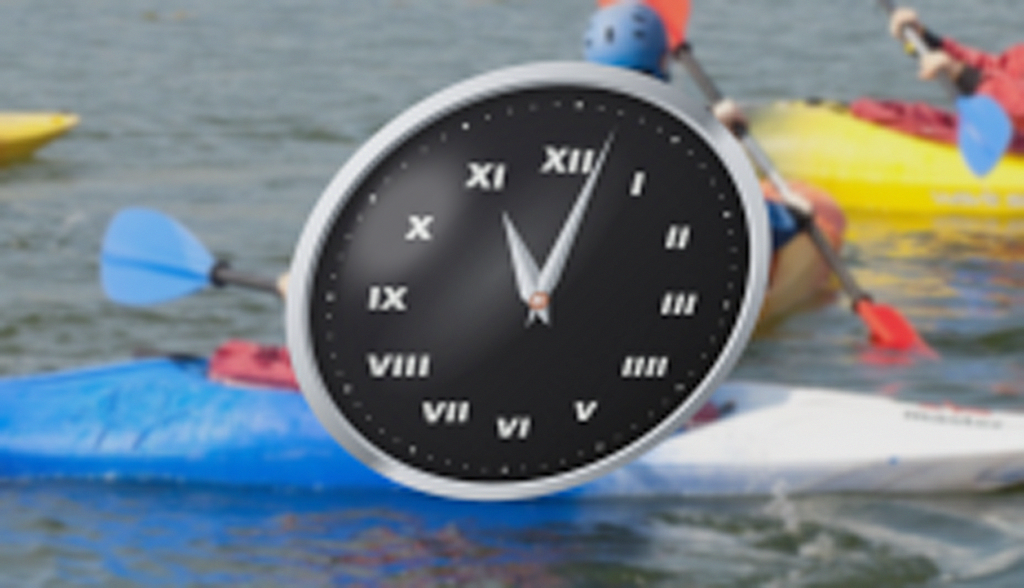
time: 11:02
